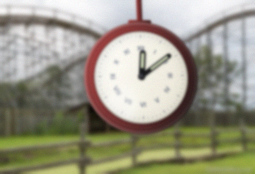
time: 12:09
